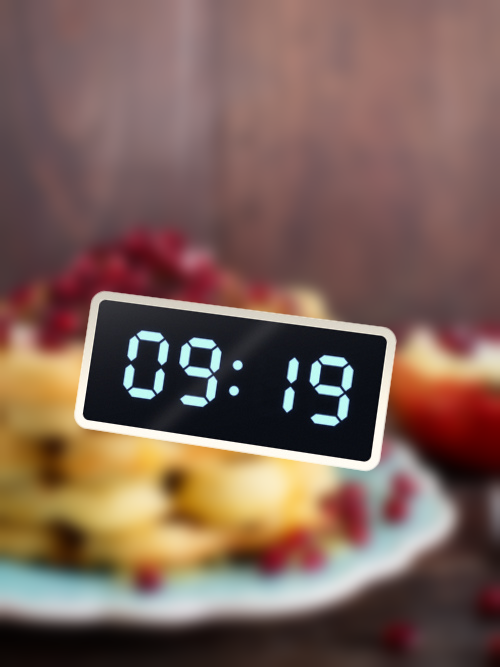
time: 9:19
